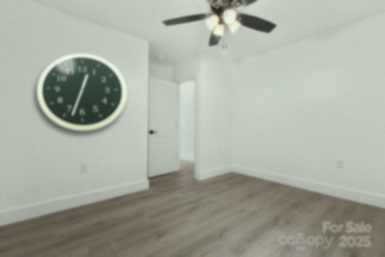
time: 12:33
